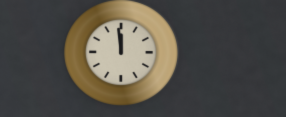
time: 11:59
